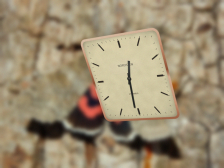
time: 12:31
